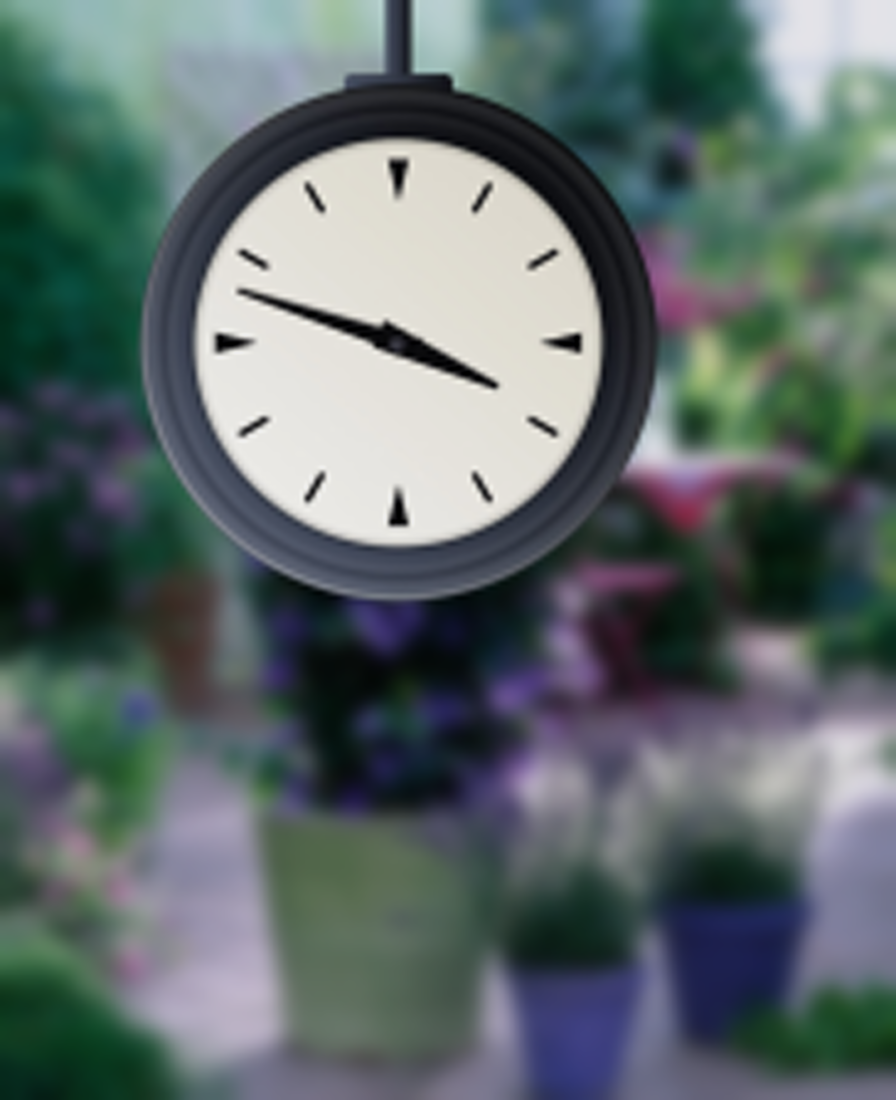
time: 3:48
